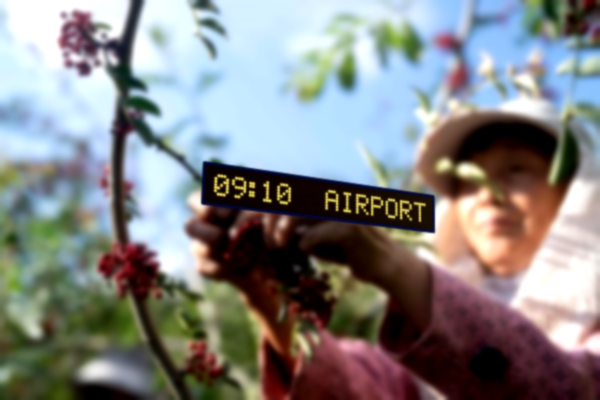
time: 9:10
